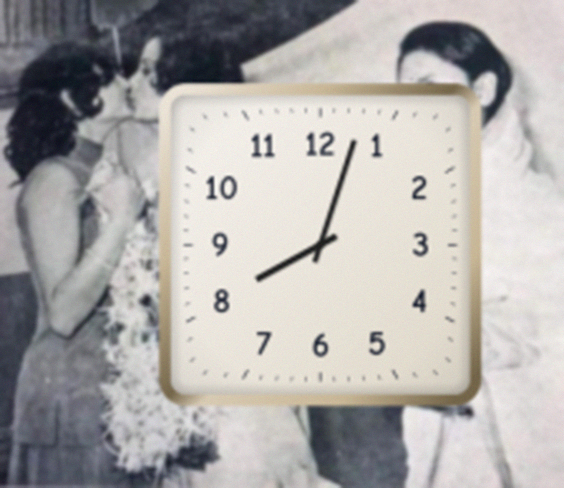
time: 8:03
